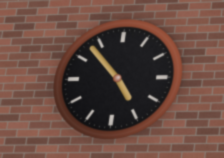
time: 4:53
